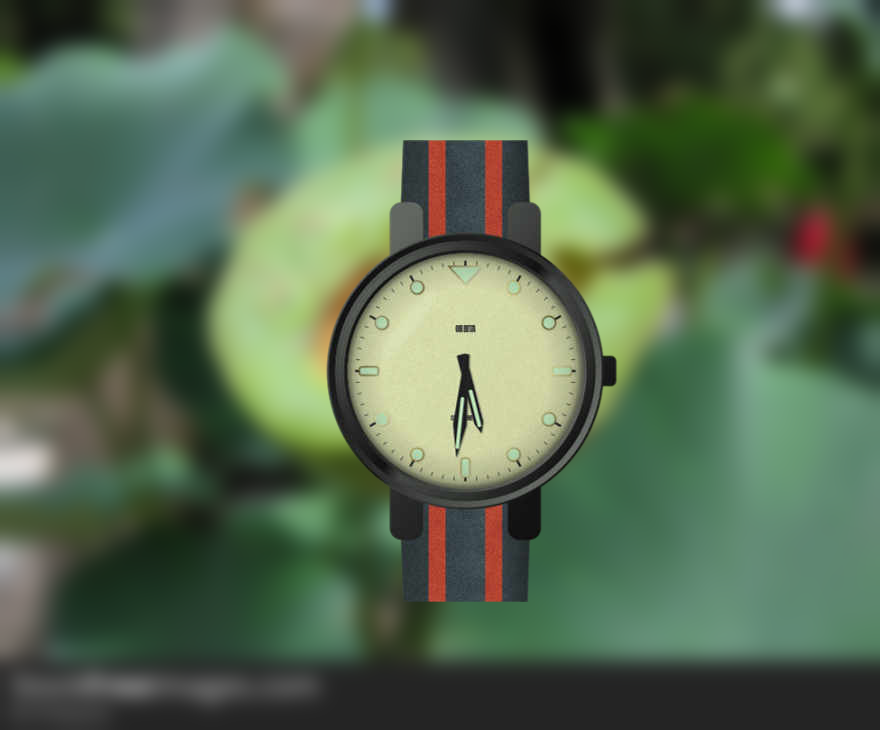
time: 5:31
